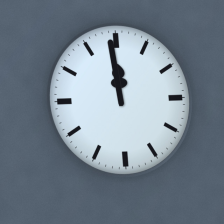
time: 11:59
